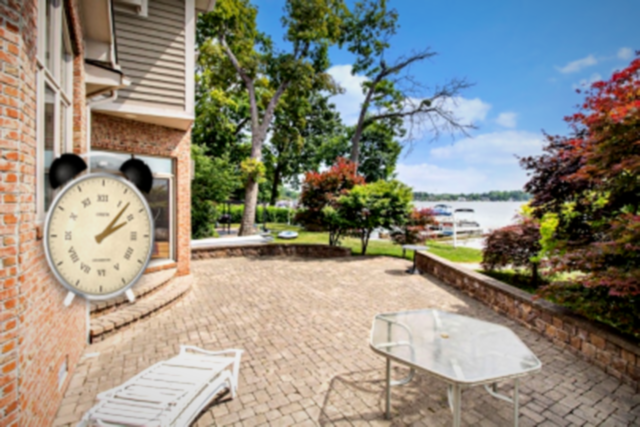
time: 2:07
